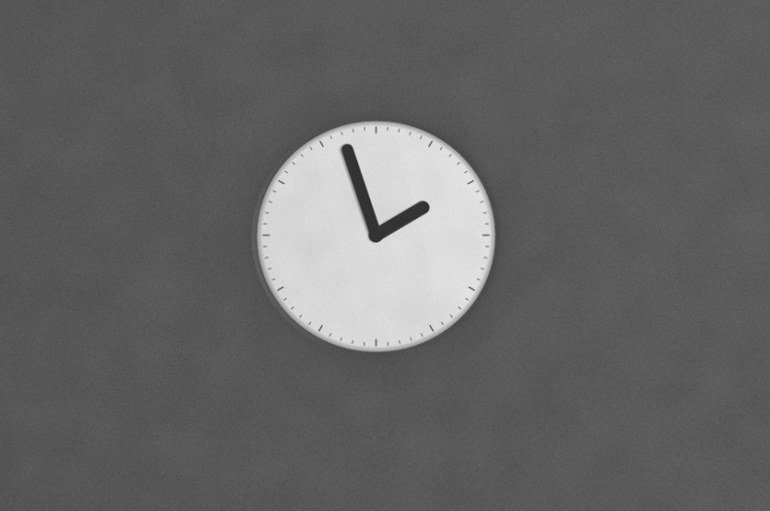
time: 1:57
